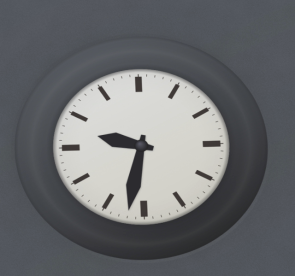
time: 9:32
